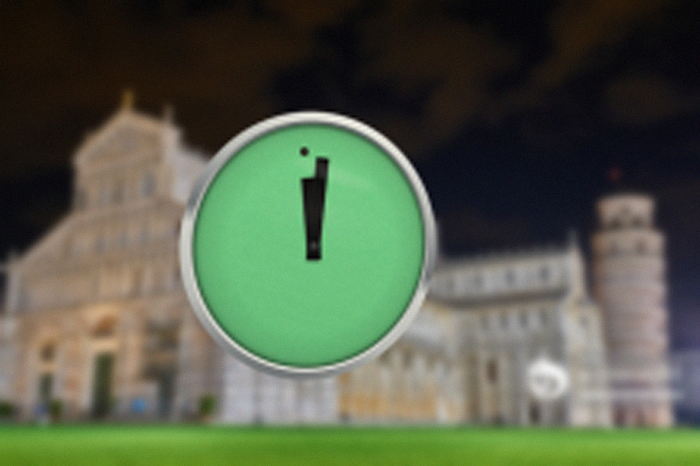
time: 12:02
